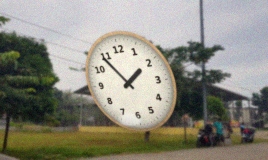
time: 1:54
